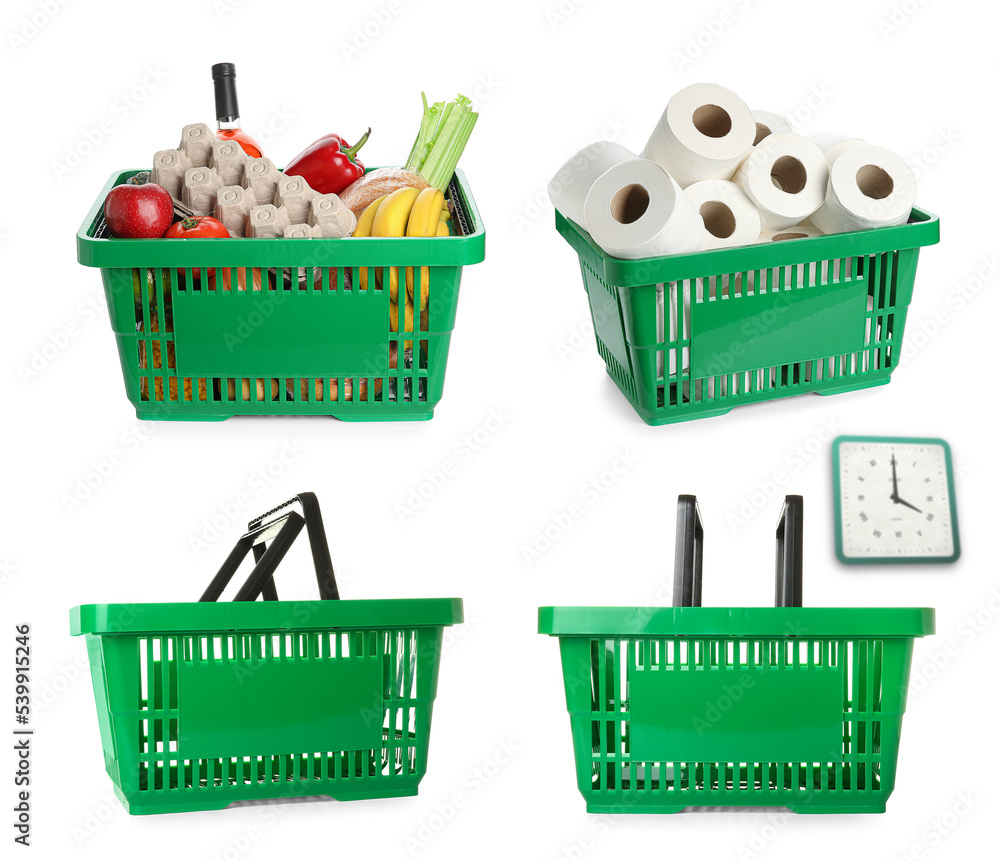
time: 4:00
